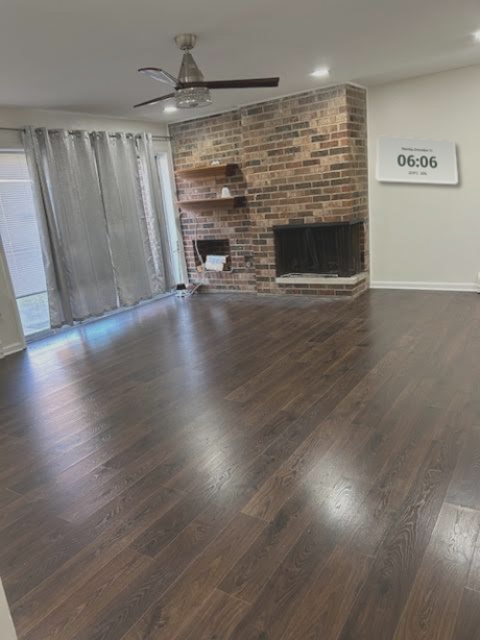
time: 6:06
